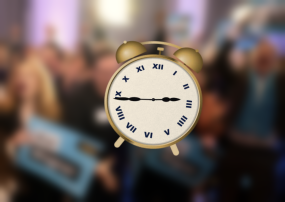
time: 2:44
